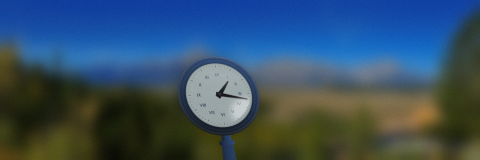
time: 1:17
